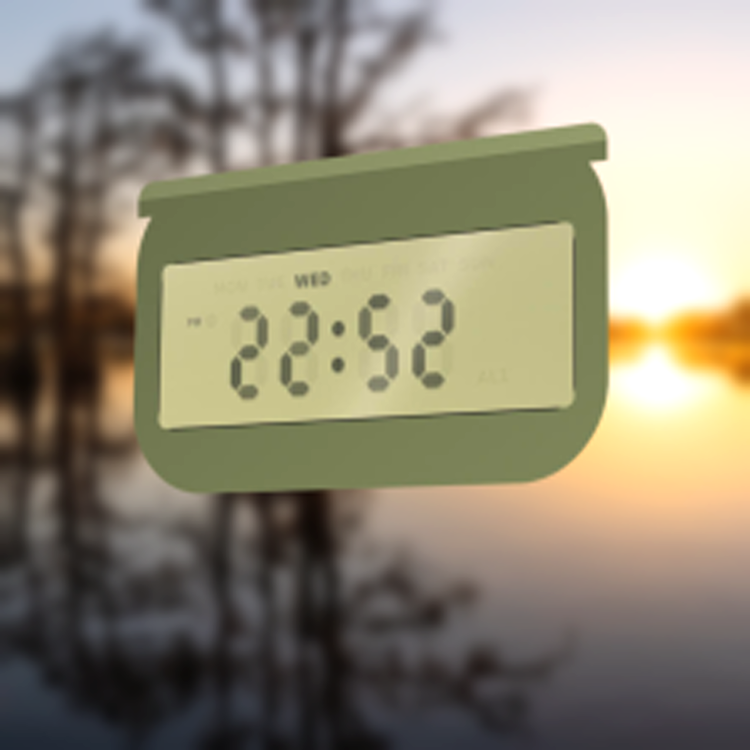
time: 22:52
